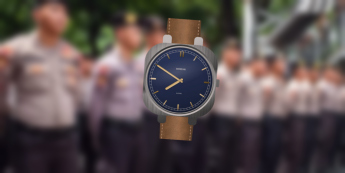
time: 7:50
